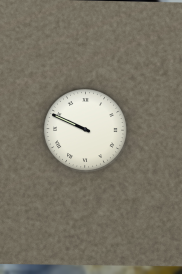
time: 9:49
